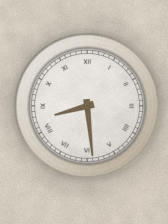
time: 8:29
